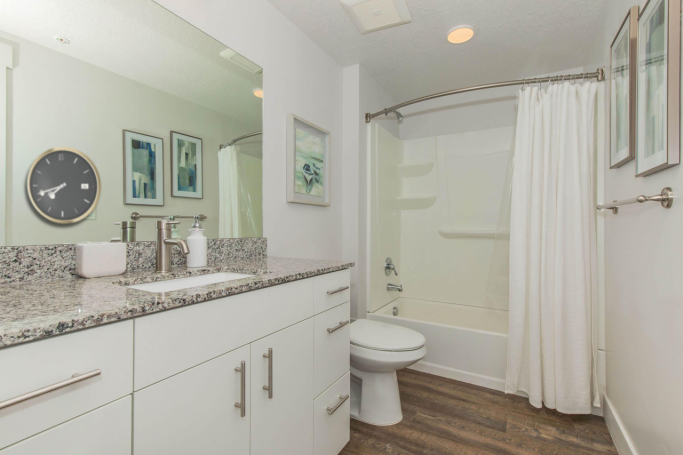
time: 7:42
